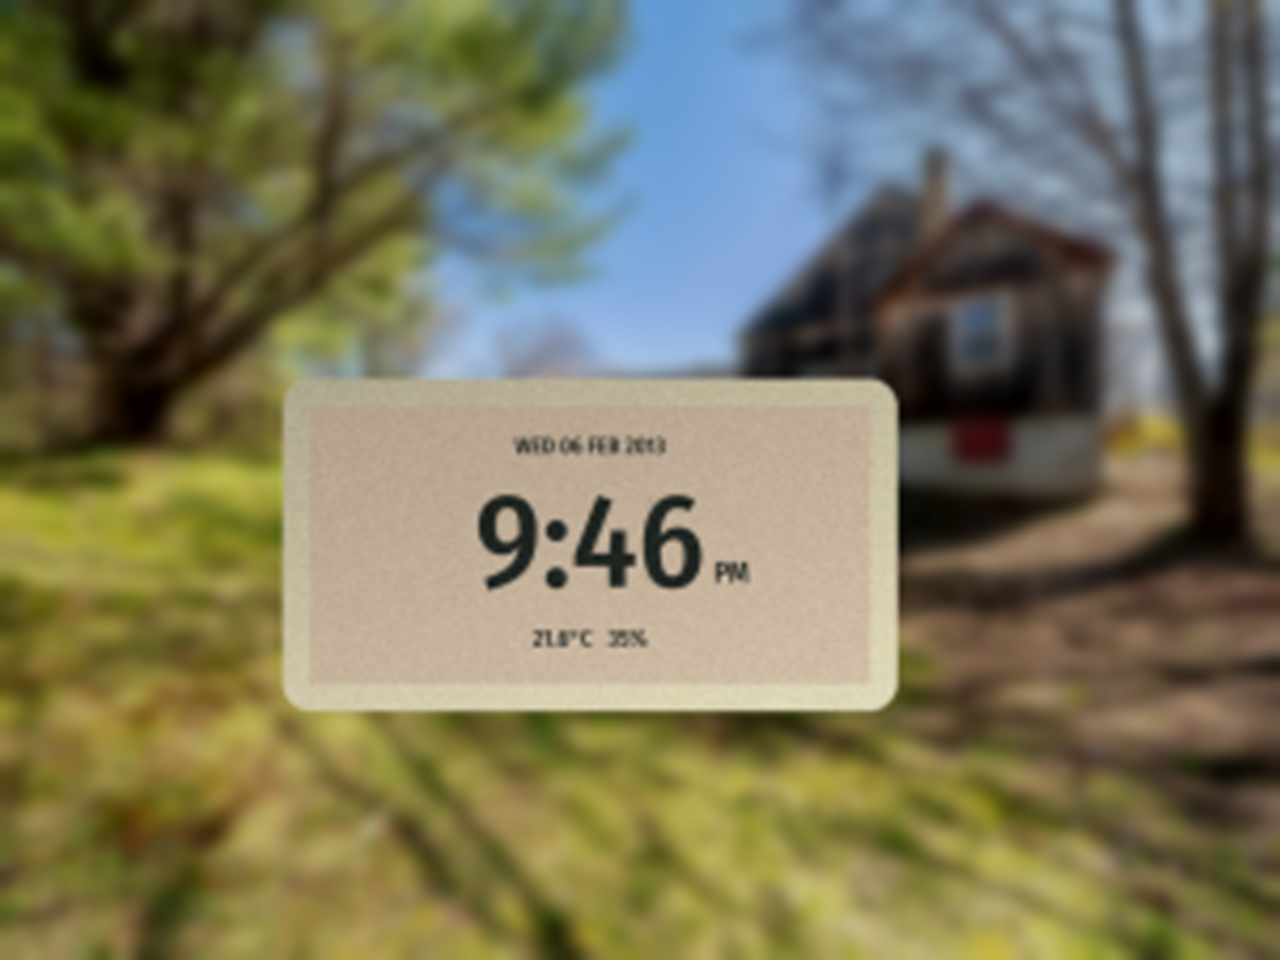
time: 9:46
